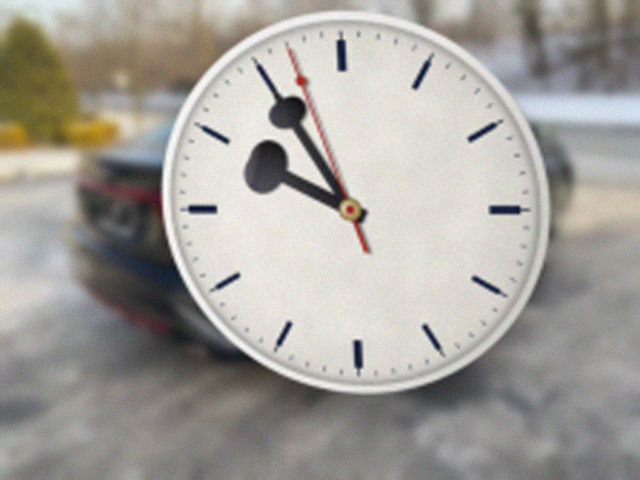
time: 9:54:57
